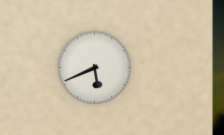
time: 5:41
